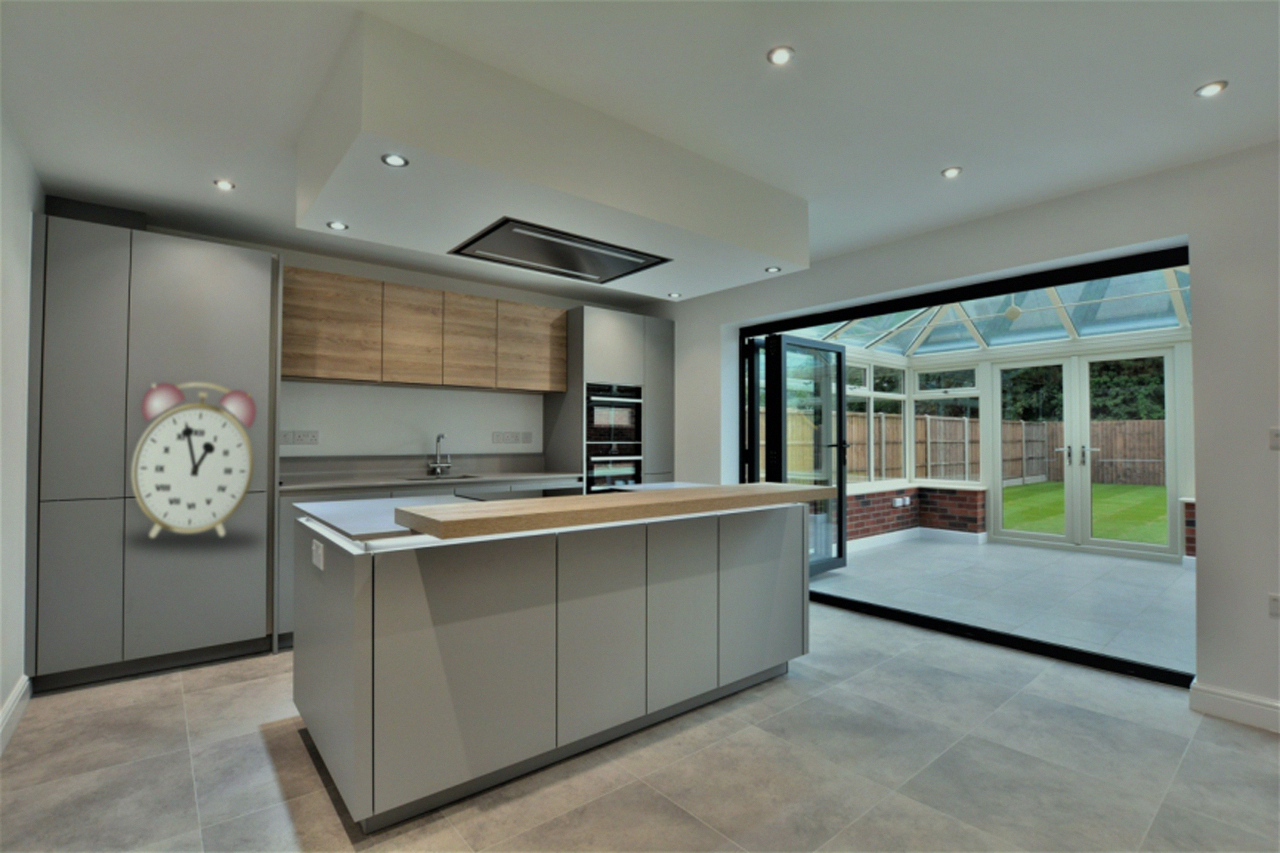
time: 12:57
